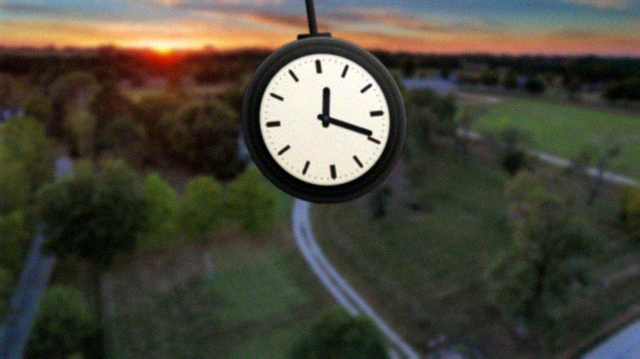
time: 12:19
